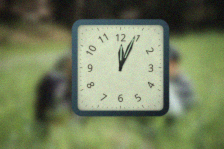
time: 12:04
